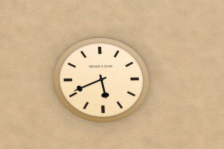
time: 5:41
